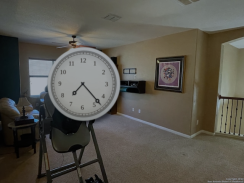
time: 7:23
